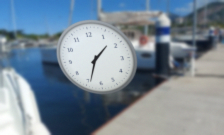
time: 1:34
